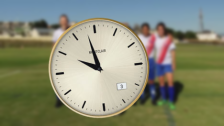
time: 9:58
